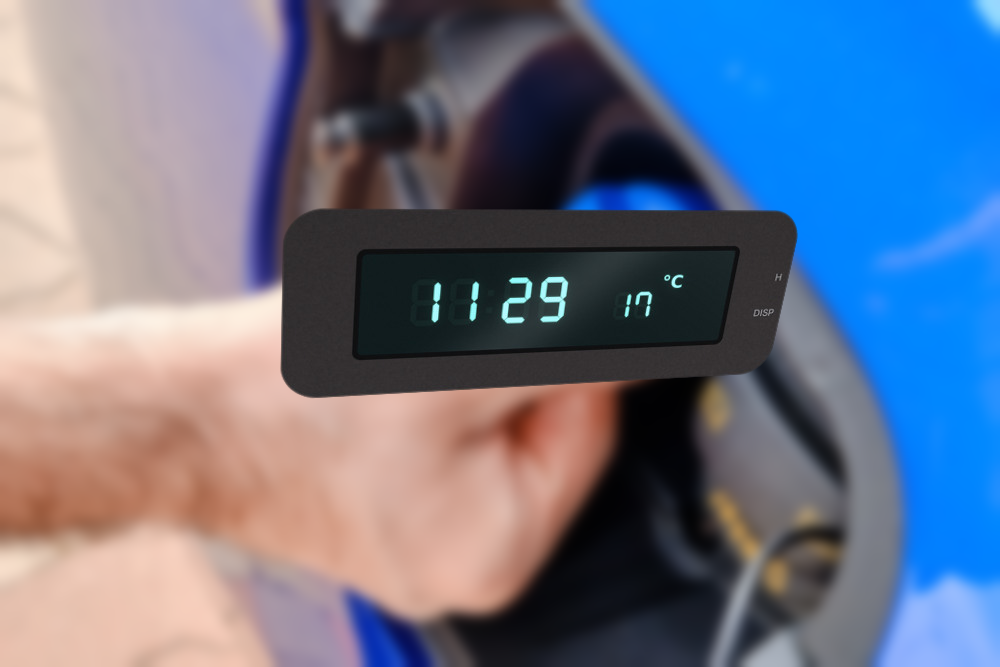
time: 11:29
